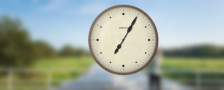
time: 7:05
